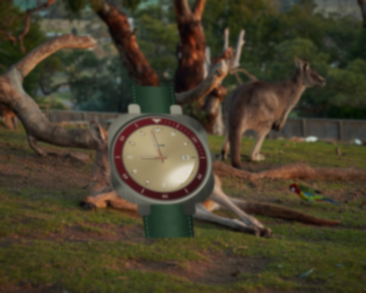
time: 8:58
